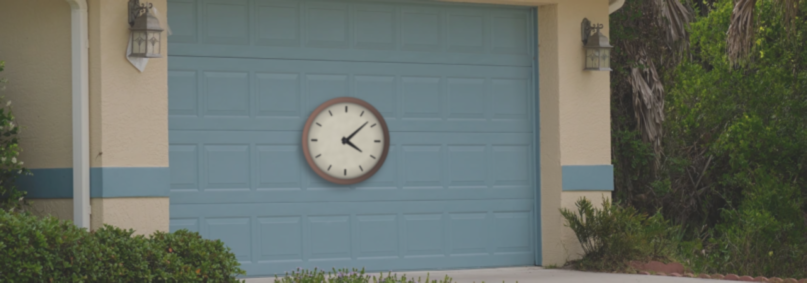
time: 4:08
